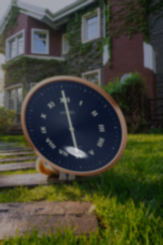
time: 6:00
